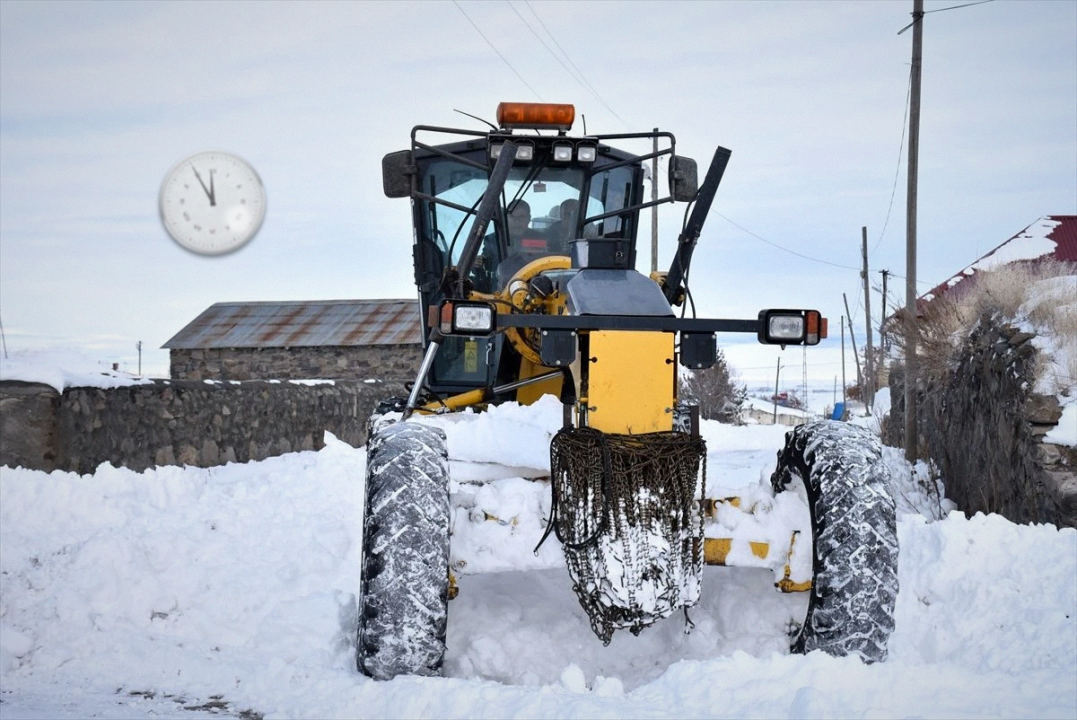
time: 11:55
